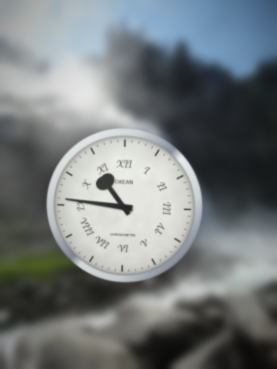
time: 10:46
